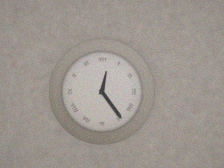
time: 12:24
